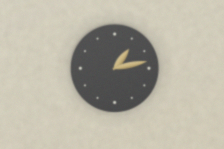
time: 1:13
